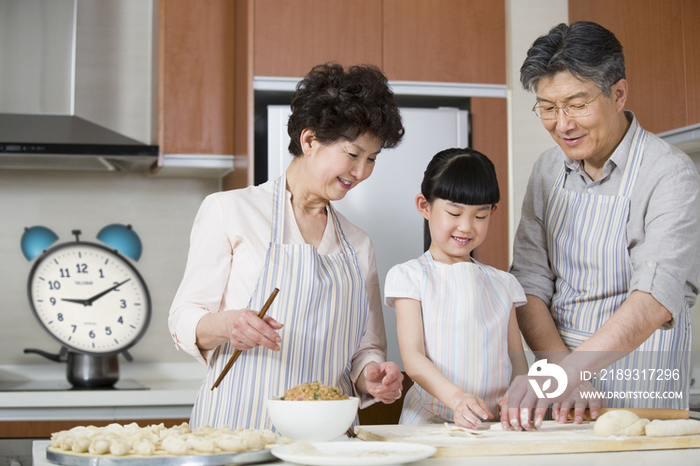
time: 9:10
